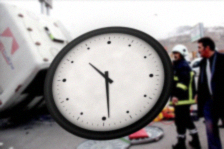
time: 10:29
